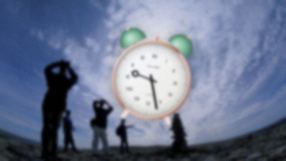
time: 9:27
